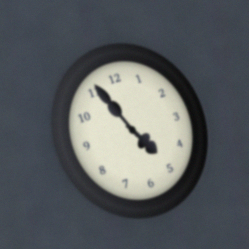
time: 4:56
